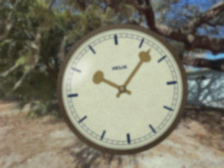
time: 10:07
